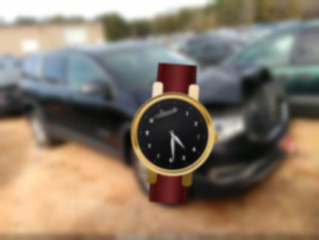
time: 4:29
